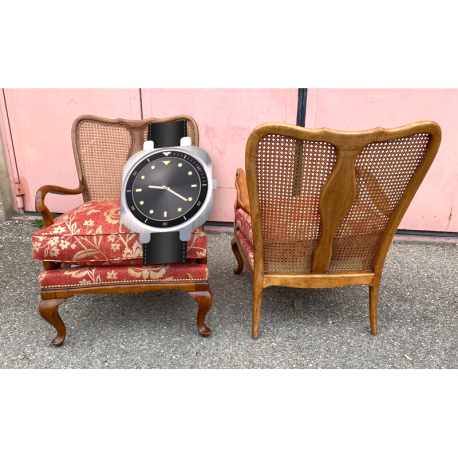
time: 9:21
